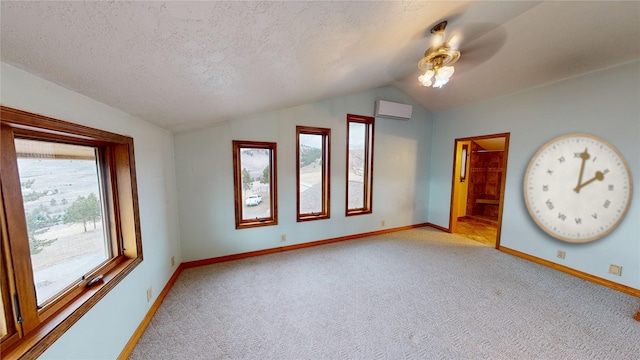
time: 2:02
